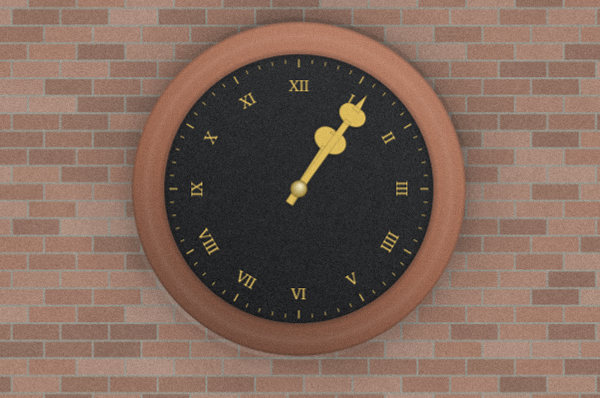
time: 1:06
